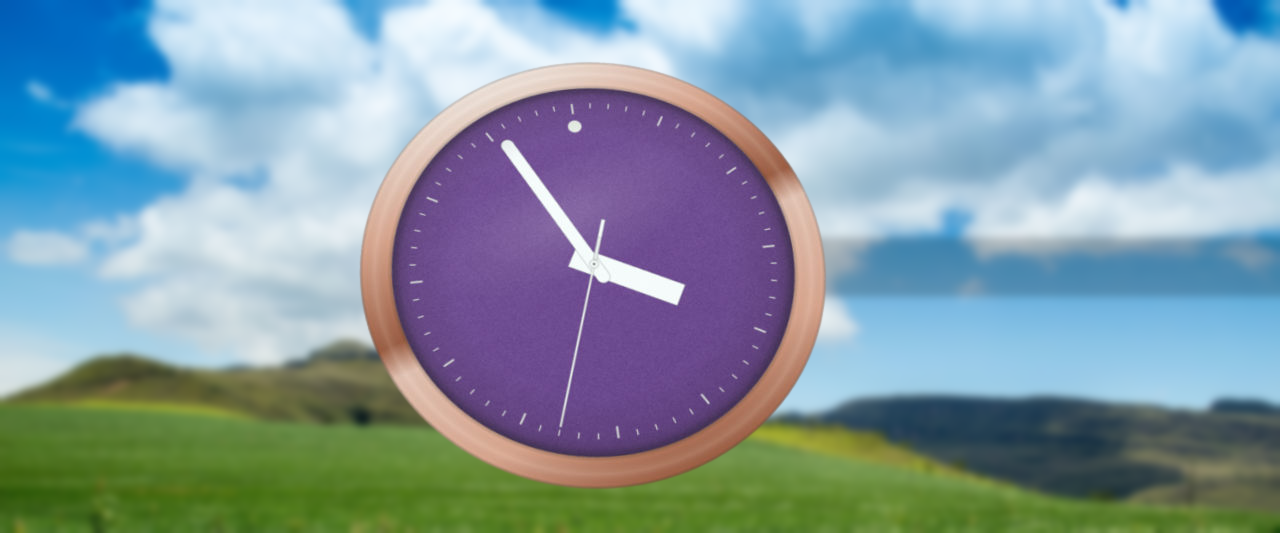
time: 3:55:33
